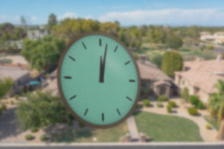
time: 12:02
